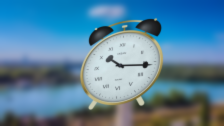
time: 10:16
